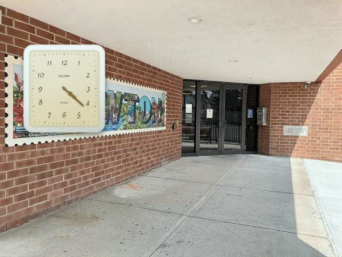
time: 4:22
